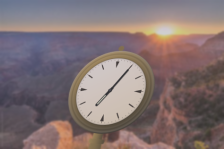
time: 7:05
